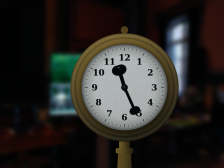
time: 11:26
